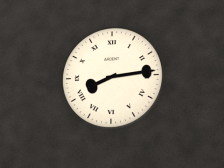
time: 8:14
